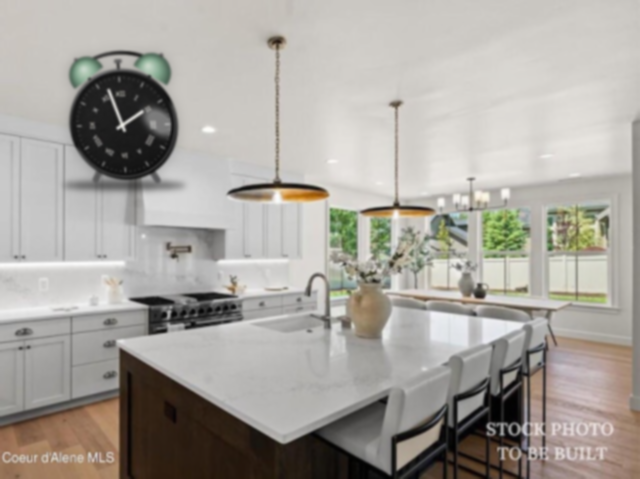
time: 1:57
